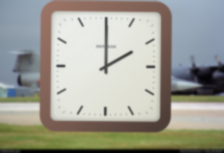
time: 2:00
